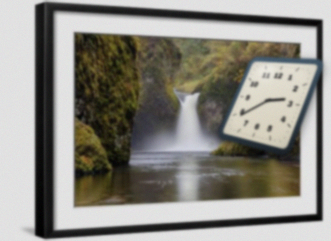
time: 2:39
